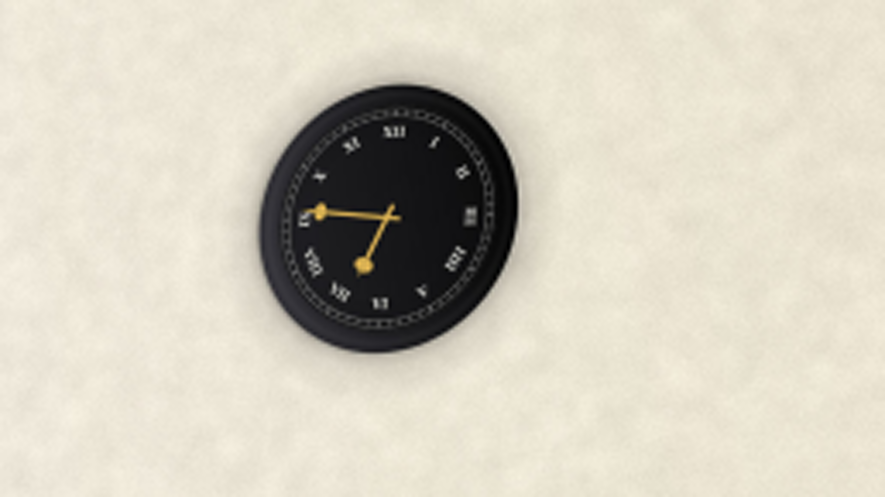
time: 6:46
